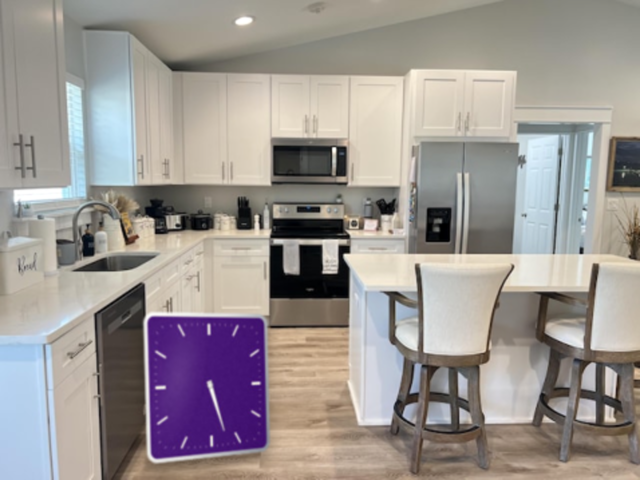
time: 5:27
